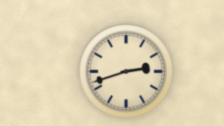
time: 2:42
